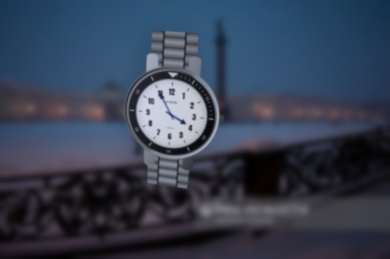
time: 3:55
